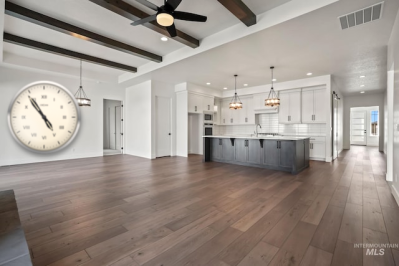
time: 4:54
